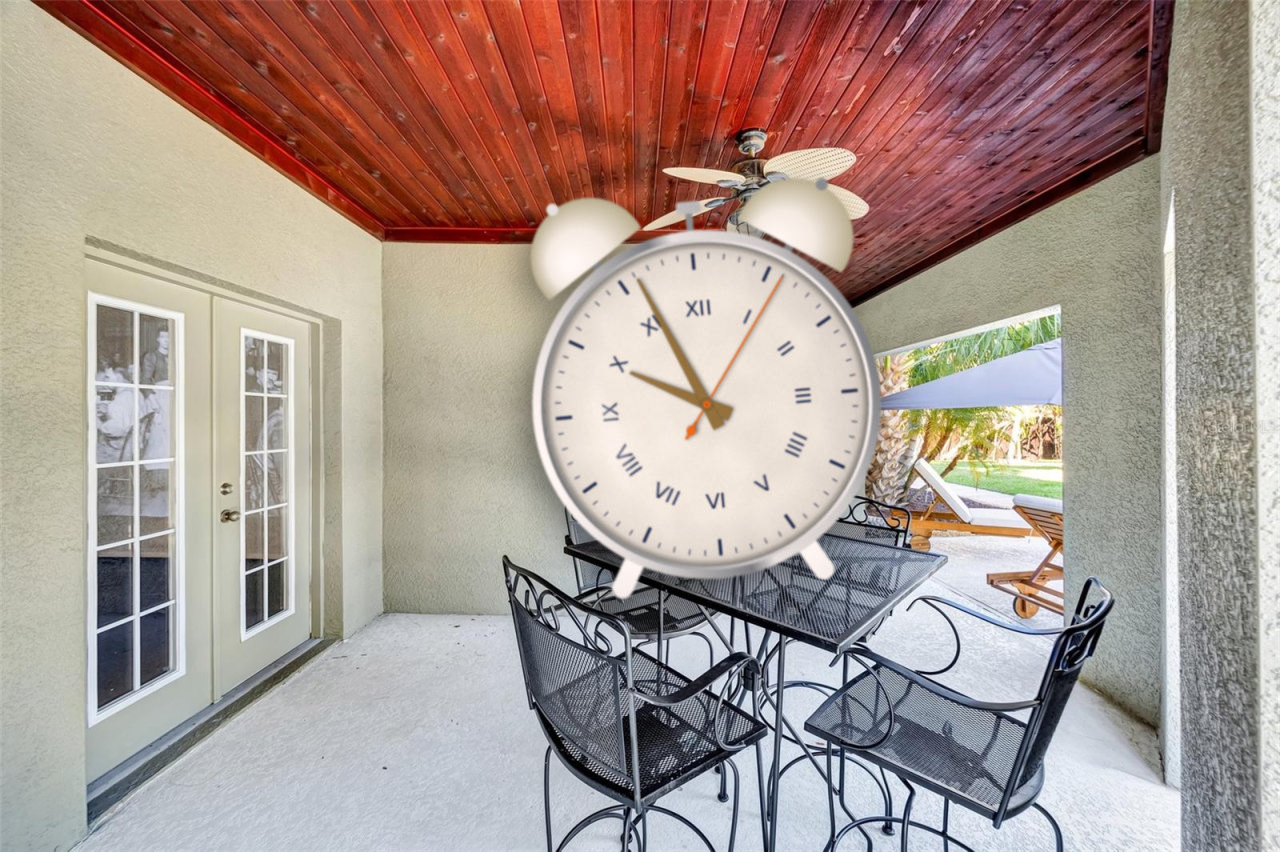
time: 9:56:06
